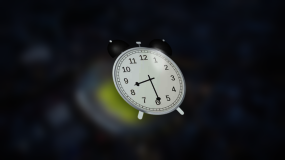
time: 8:29
